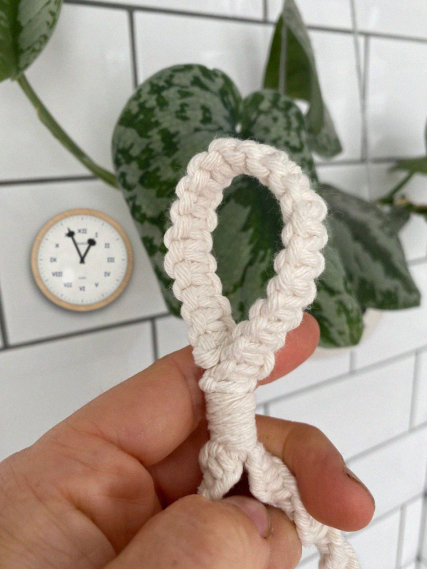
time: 12:56
